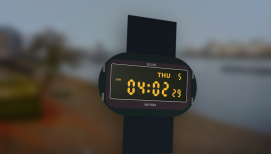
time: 4:02:29
